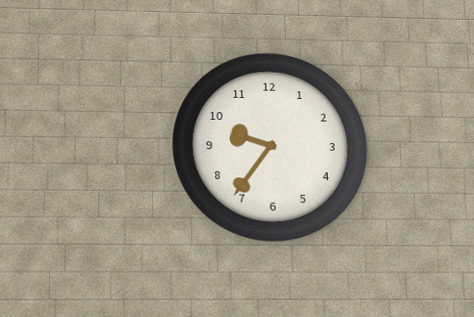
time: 9:36
